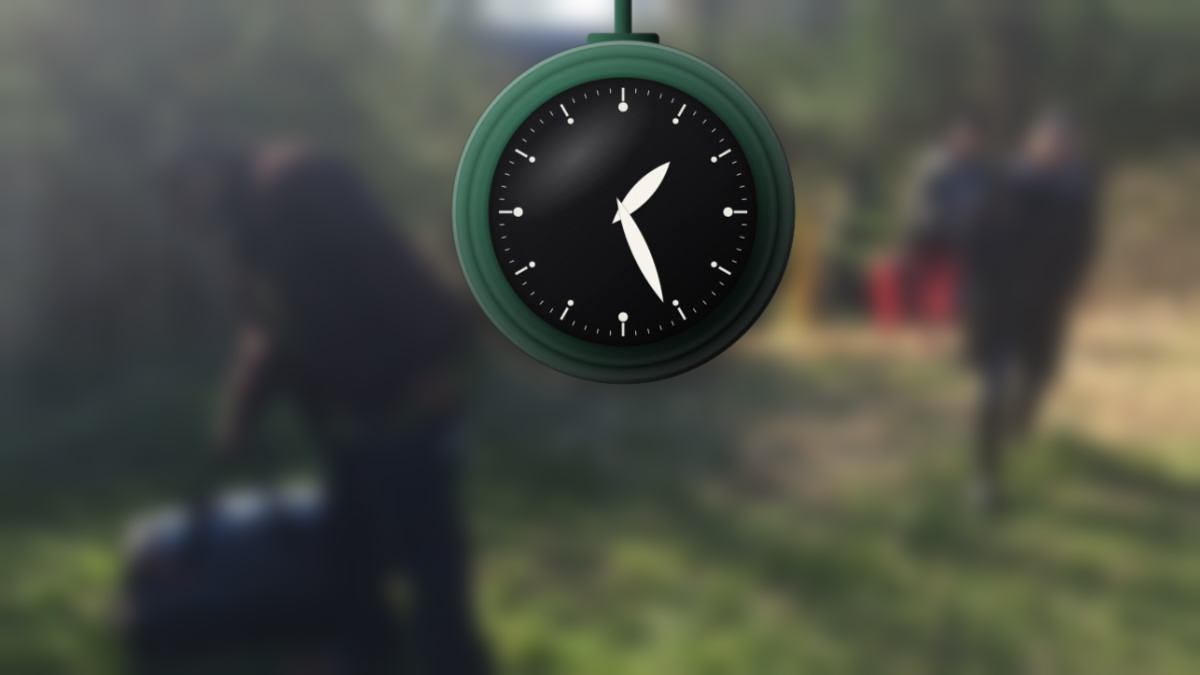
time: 1:26
